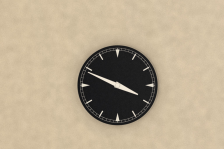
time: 3:49
